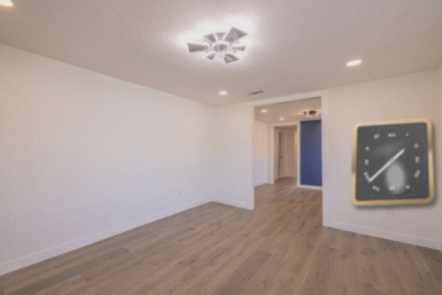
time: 1:38
